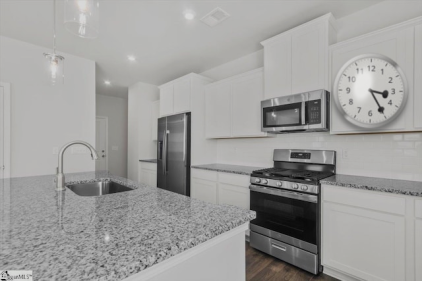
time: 3:25
